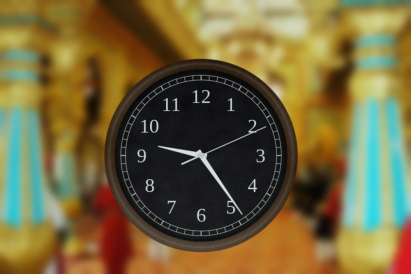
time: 9:24:11
